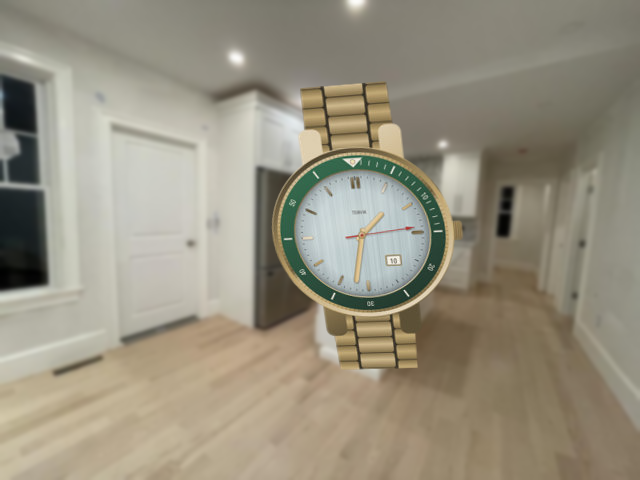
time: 1:32:14
